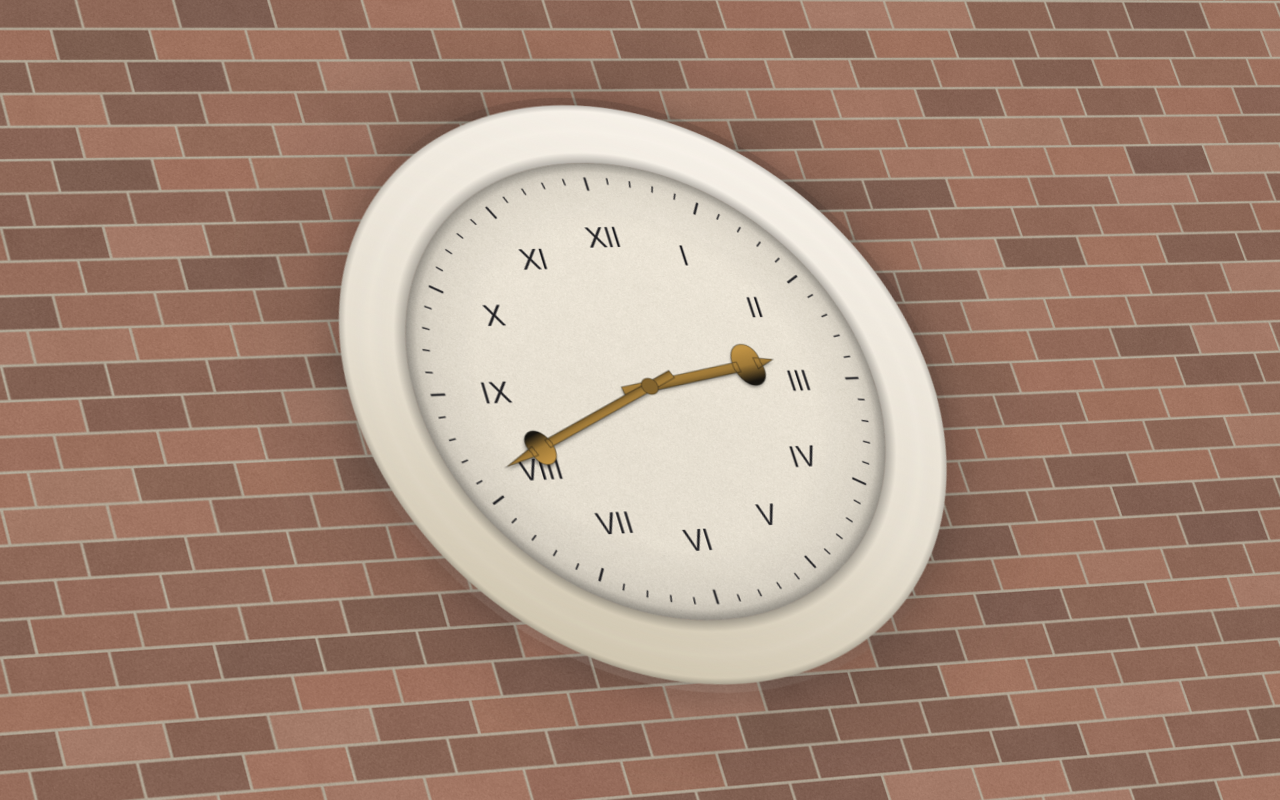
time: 2:41
